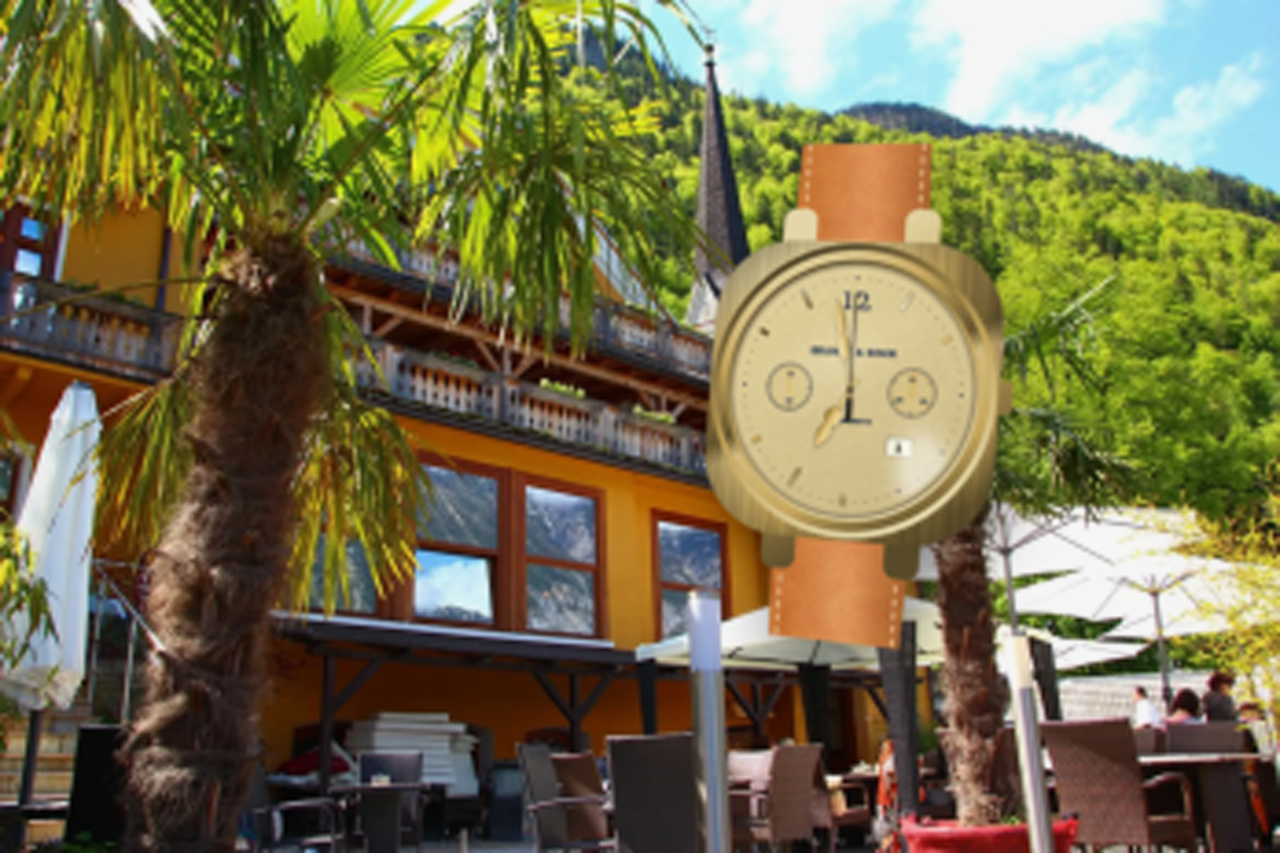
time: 6:58
